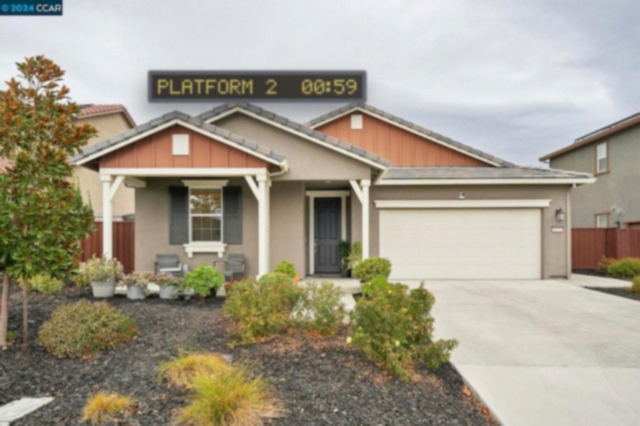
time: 0:59
